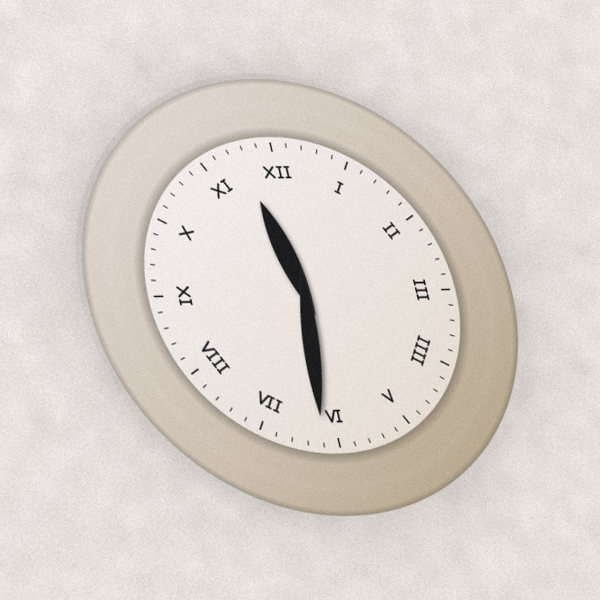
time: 11:31
